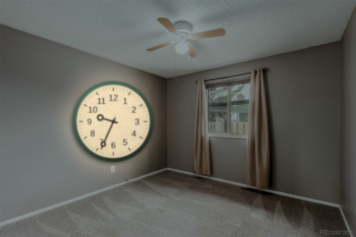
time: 9:34
